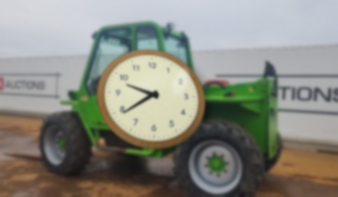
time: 9:39
